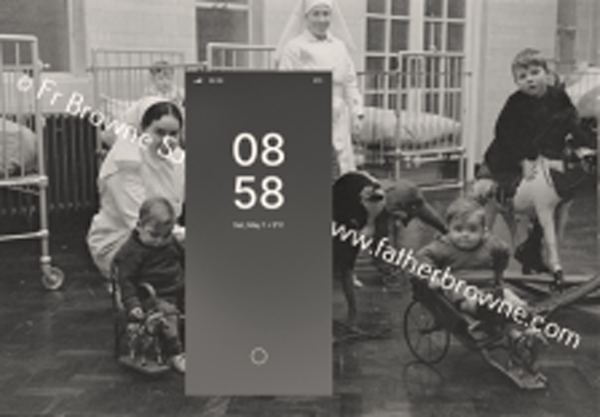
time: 8:58
